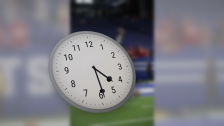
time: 4:29
